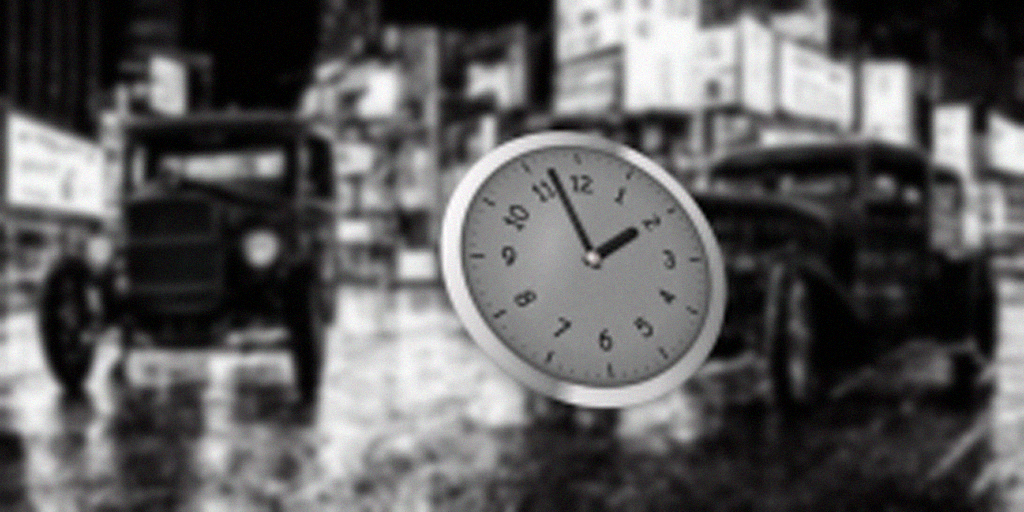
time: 1:57
